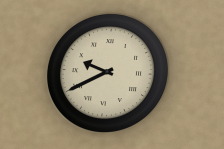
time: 9:40
